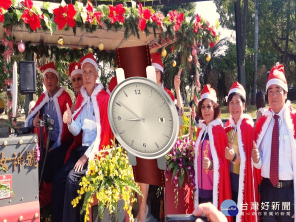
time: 8:51
